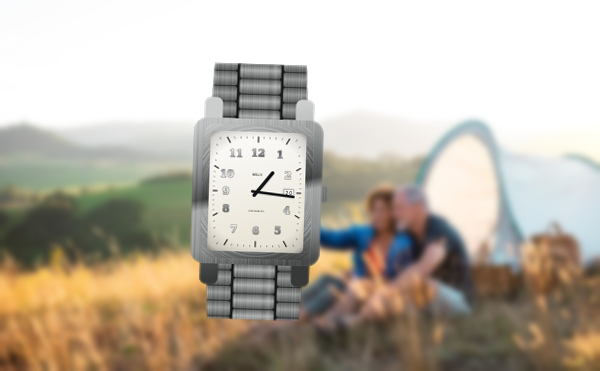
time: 1:16
